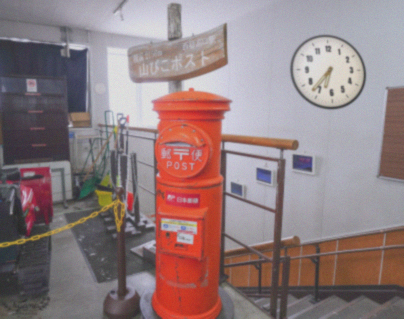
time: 6:37
